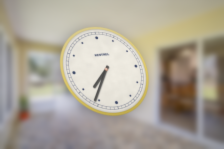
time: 7:36
